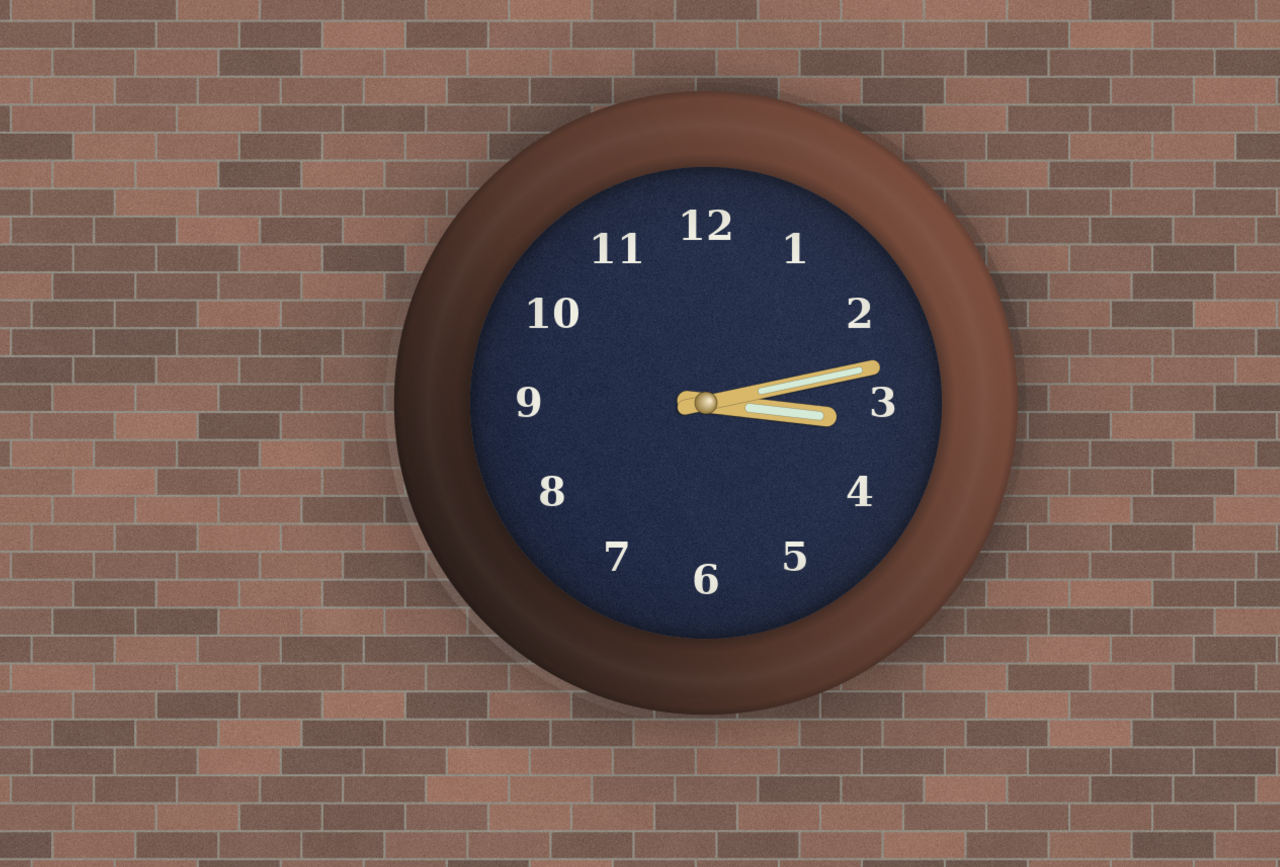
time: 3:13
